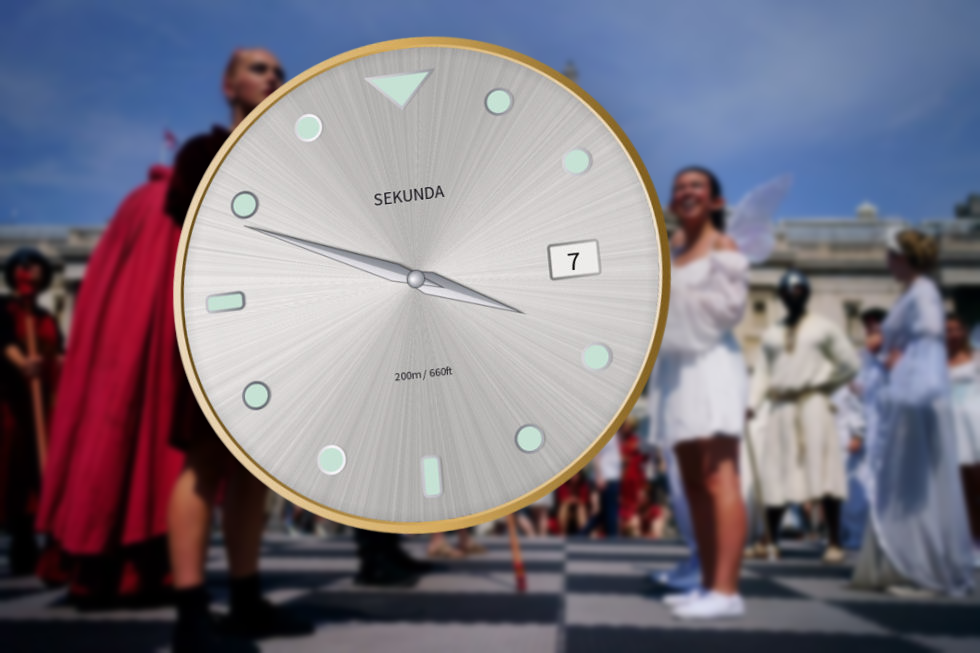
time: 3:49
